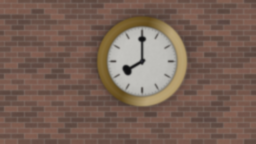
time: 8:00
